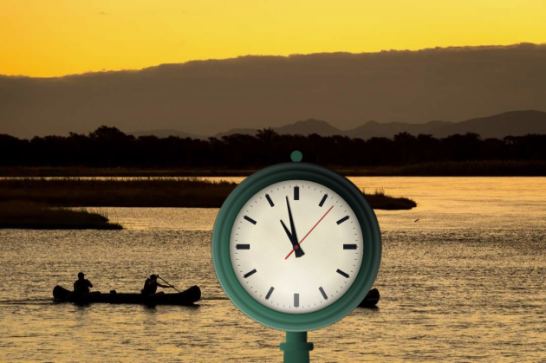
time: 10:58:07
